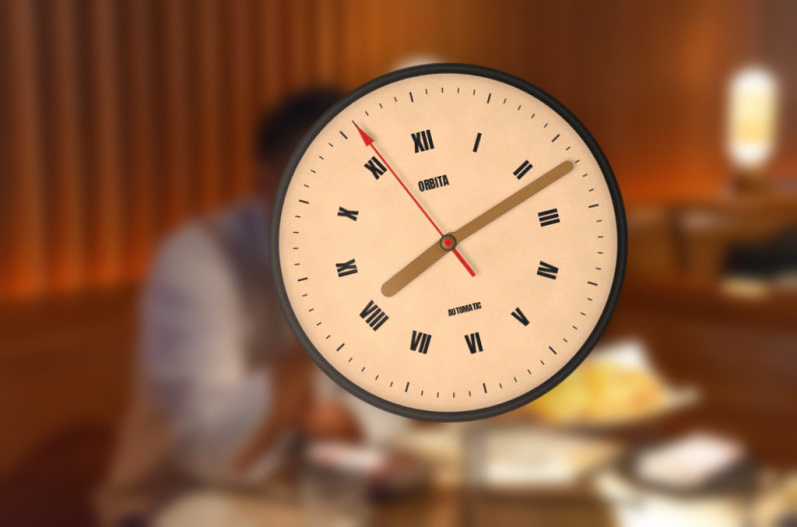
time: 8:11:56
